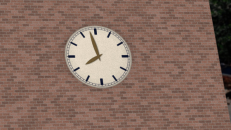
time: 7:58
